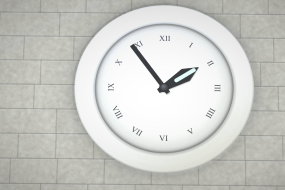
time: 1:54
